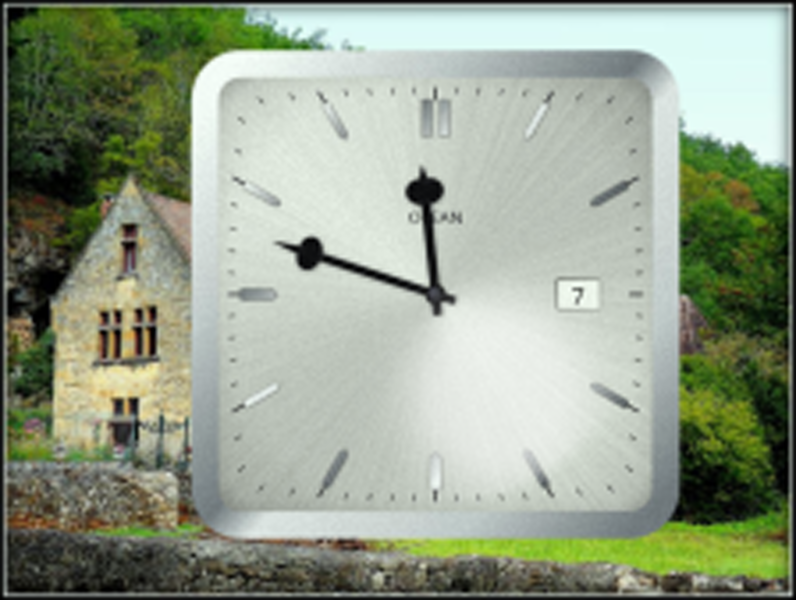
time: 11:48
